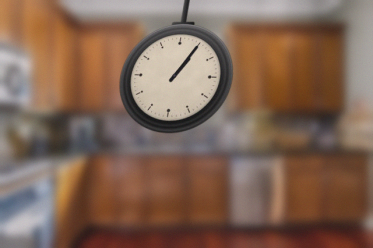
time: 1:05
